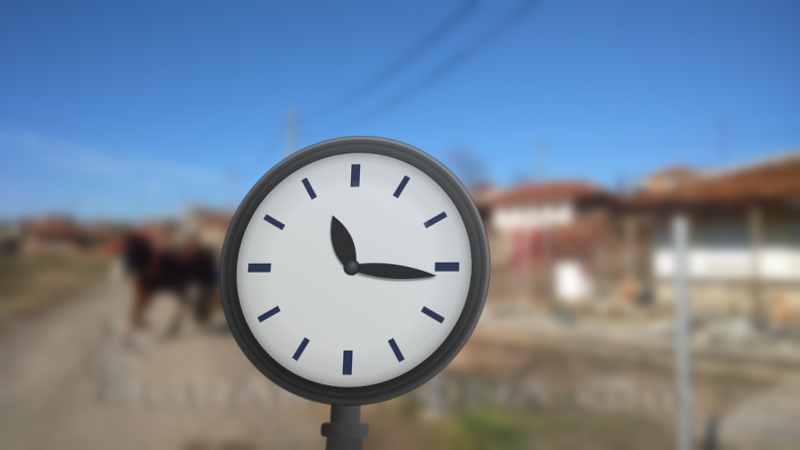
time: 11:16
